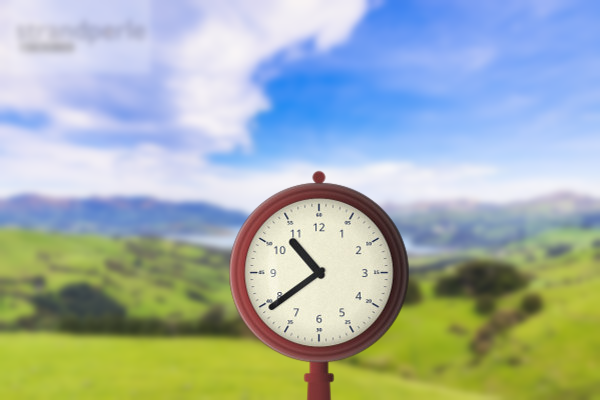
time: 10:39
